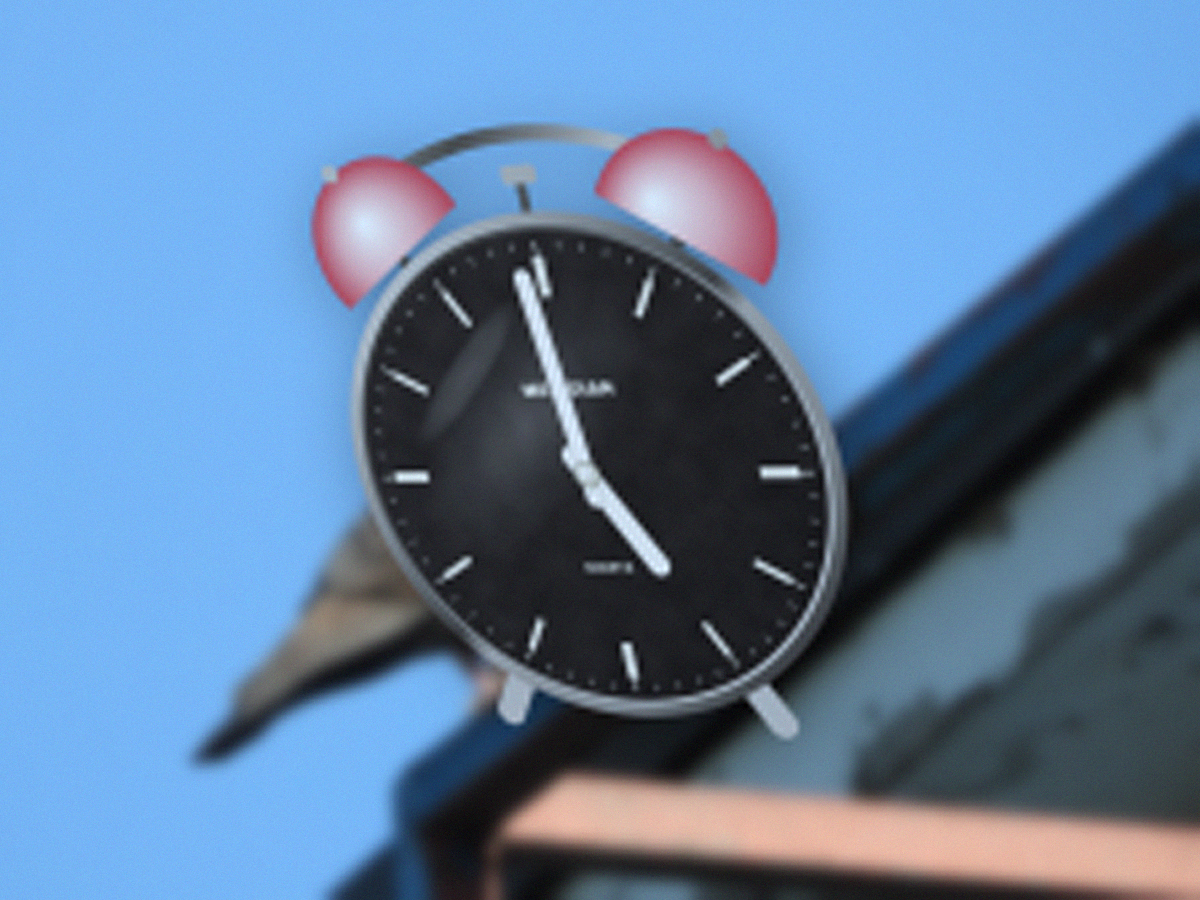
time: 4:59
